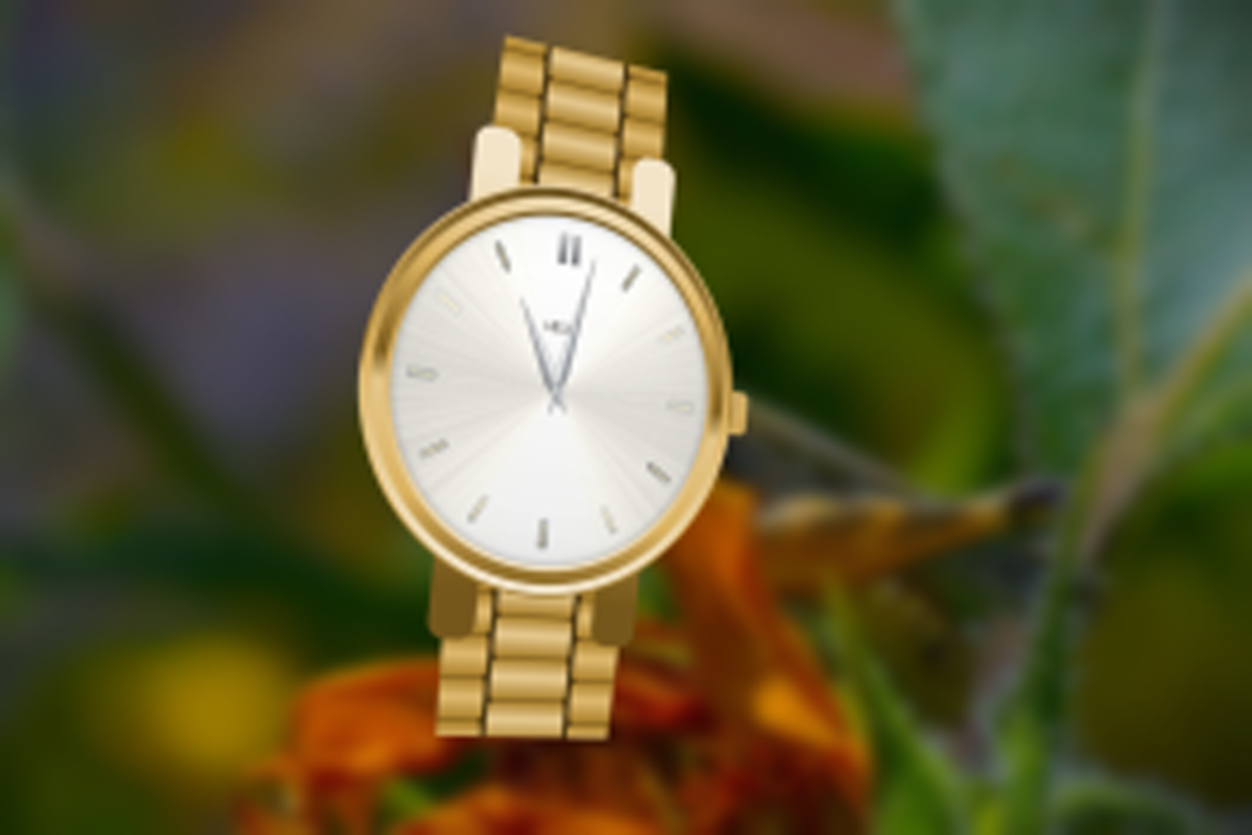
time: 11:02
